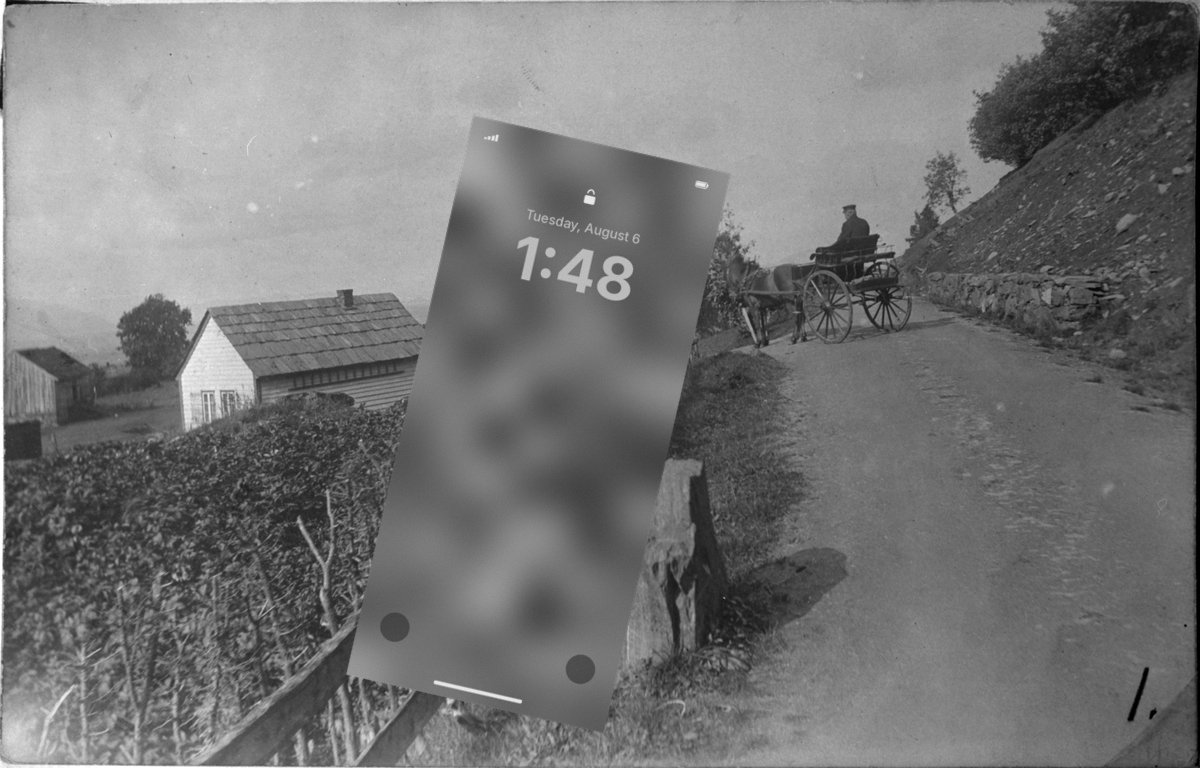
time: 1:48
